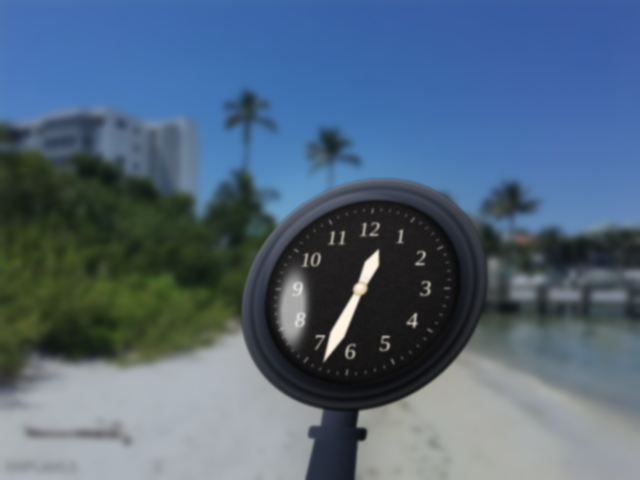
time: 12:33
